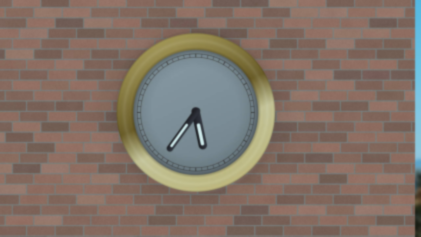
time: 5:36
